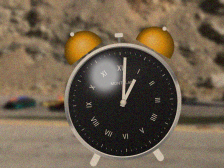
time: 1:01
